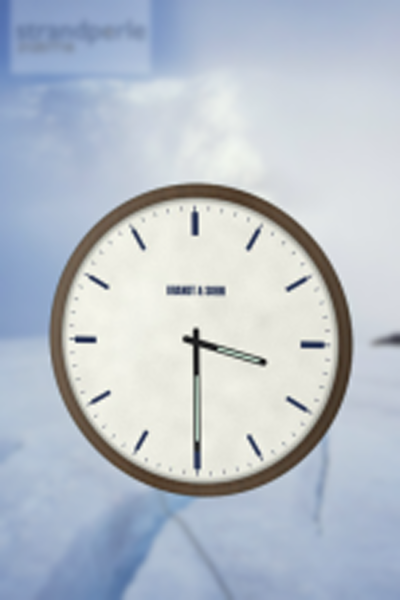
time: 3:30
